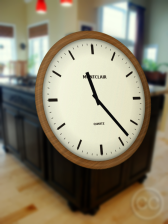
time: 11:23
